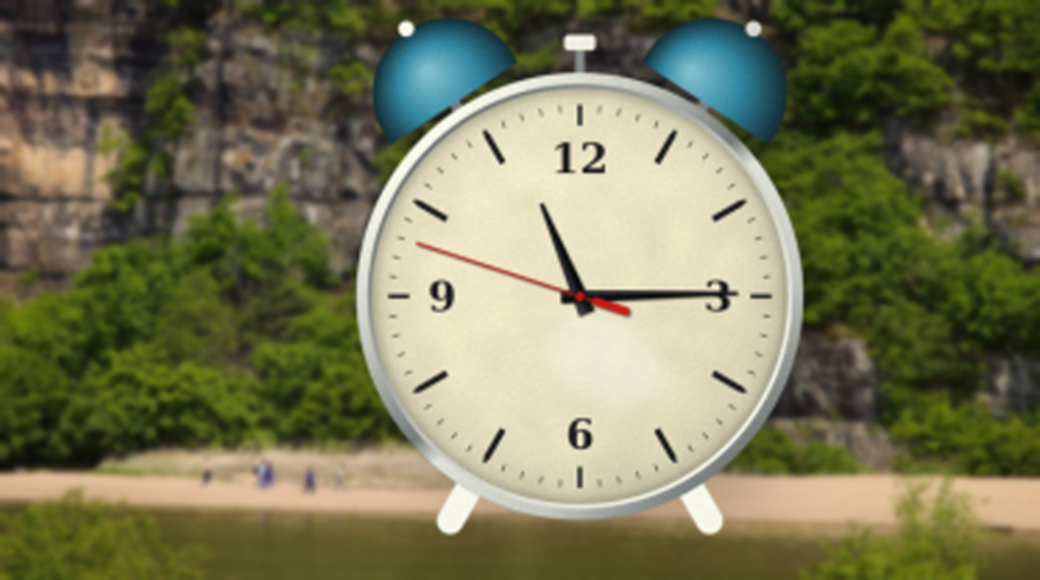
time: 11:14:48
